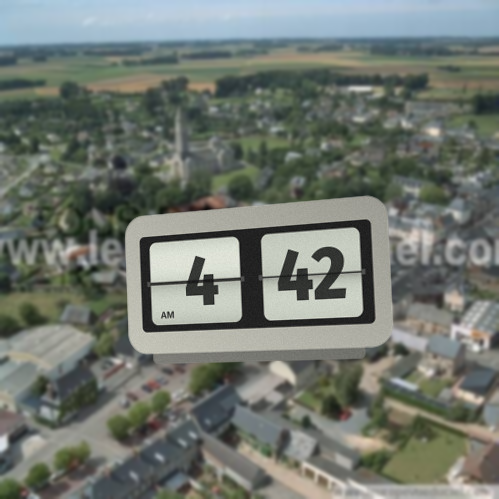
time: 4:42
